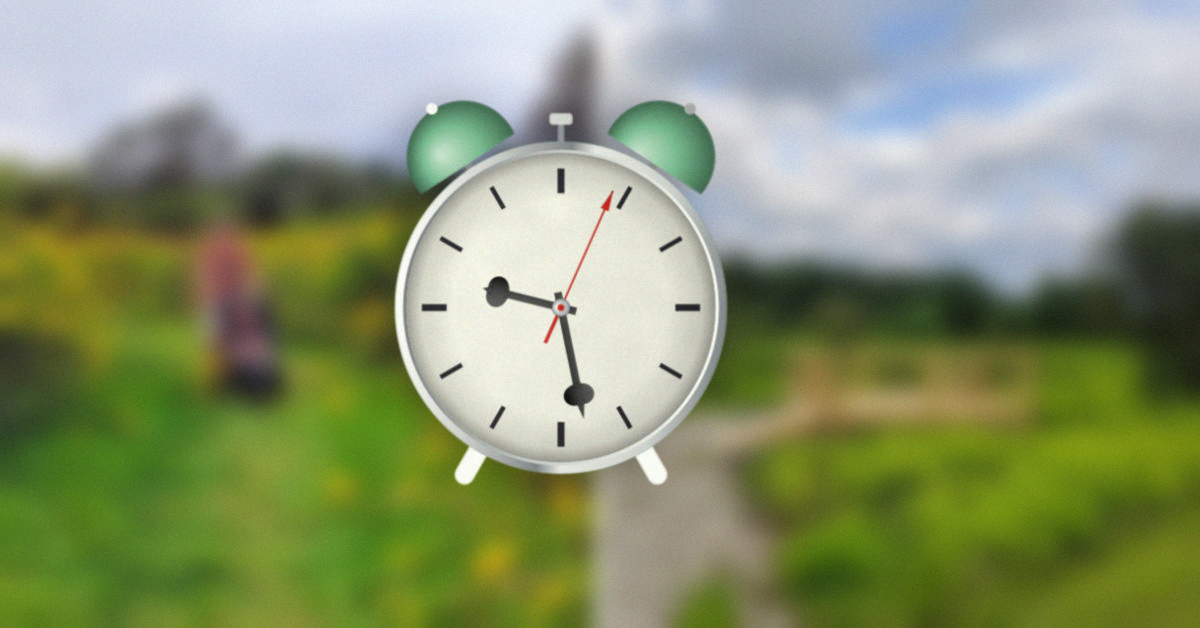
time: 9:28:04
